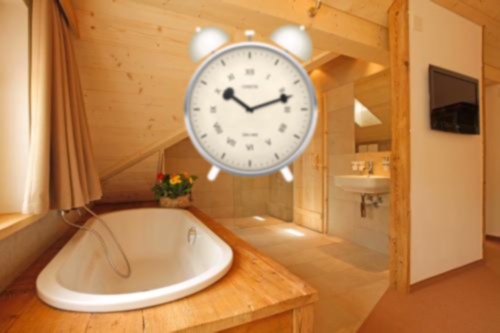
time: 10:12
